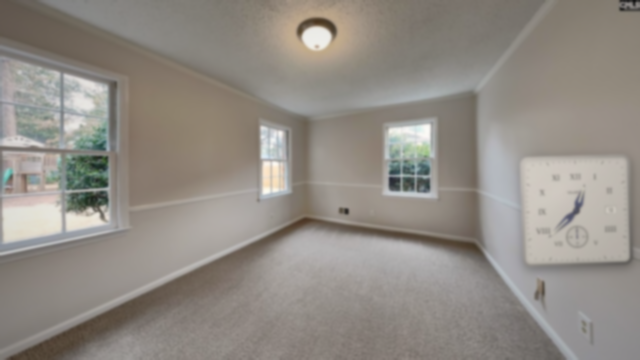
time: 12:38
